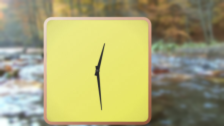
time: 12:29
